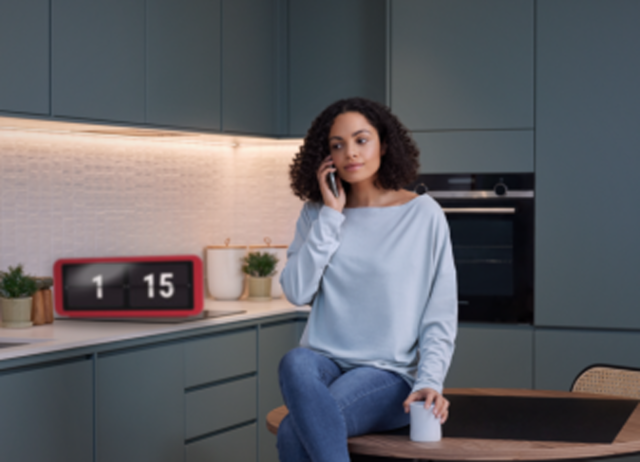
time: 1:15
